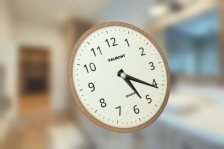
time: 5:21
